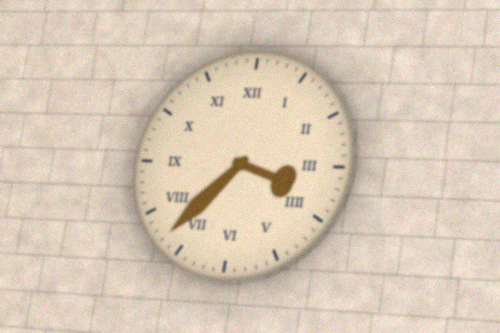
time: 3:37
